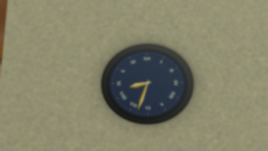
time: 8:33
